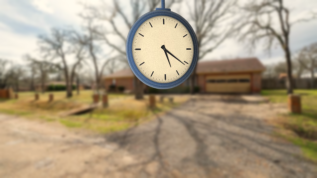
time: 5:21
